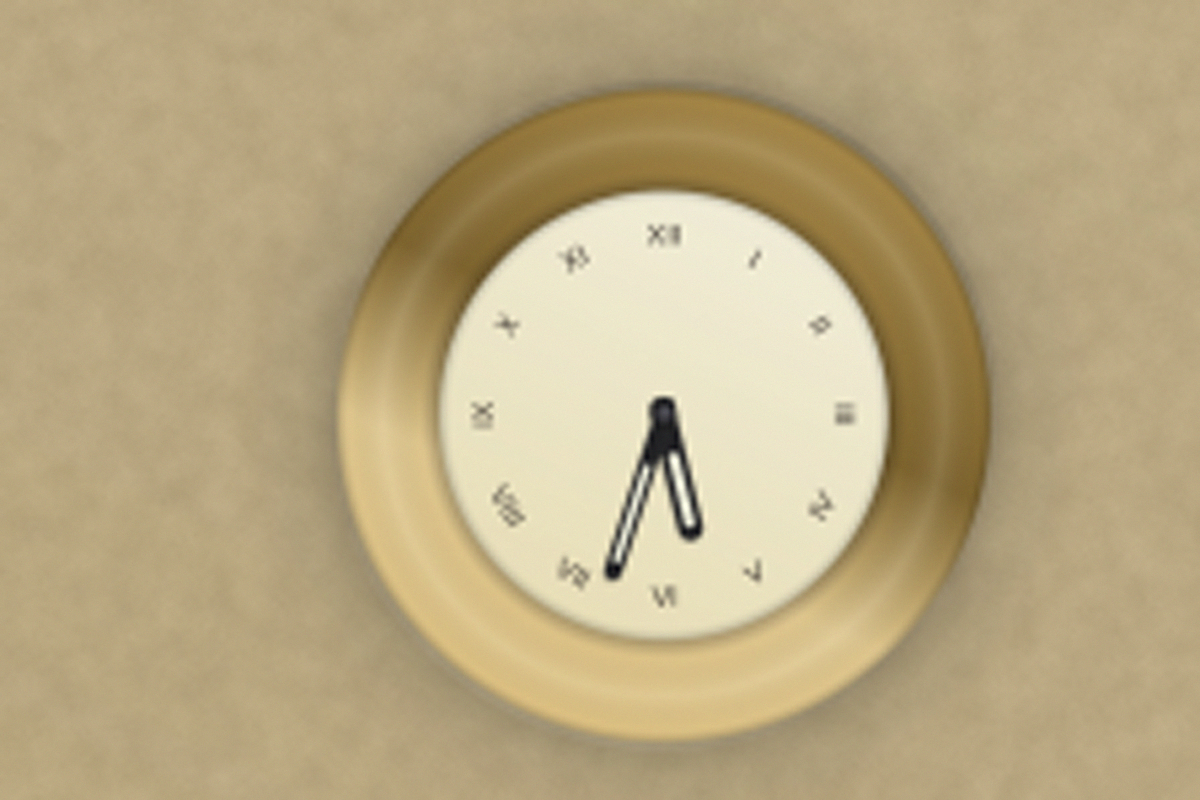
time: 5:33
